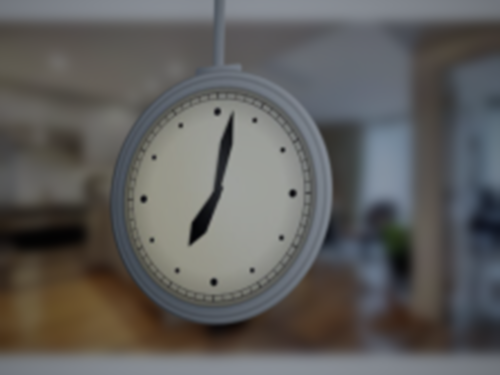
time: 7:02
